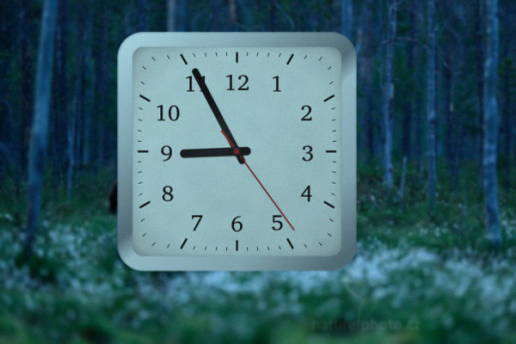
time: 8:55:24
